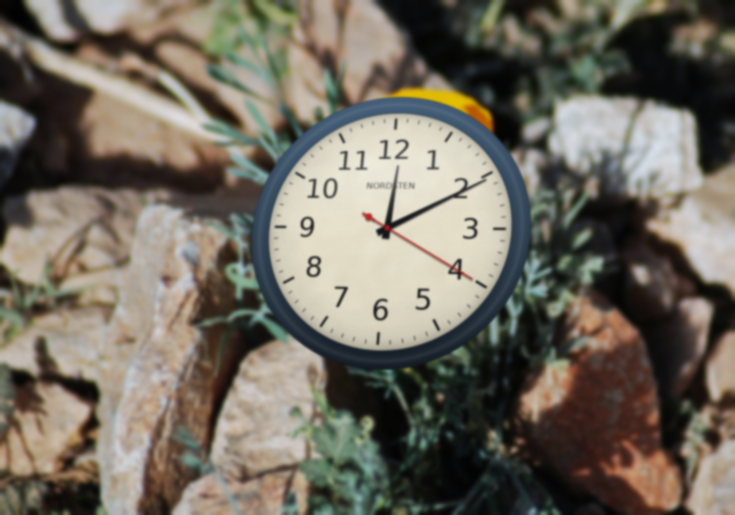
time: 12:10:20
